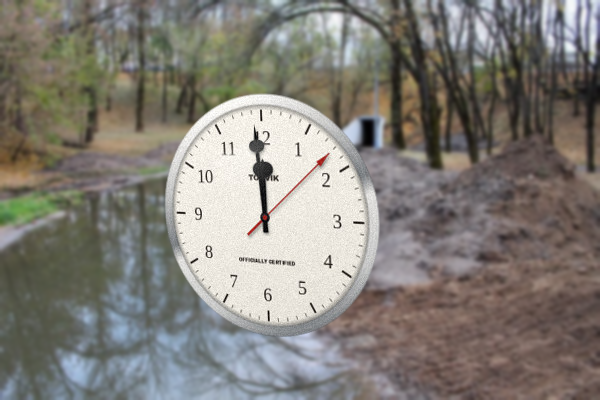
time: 11:59:08
